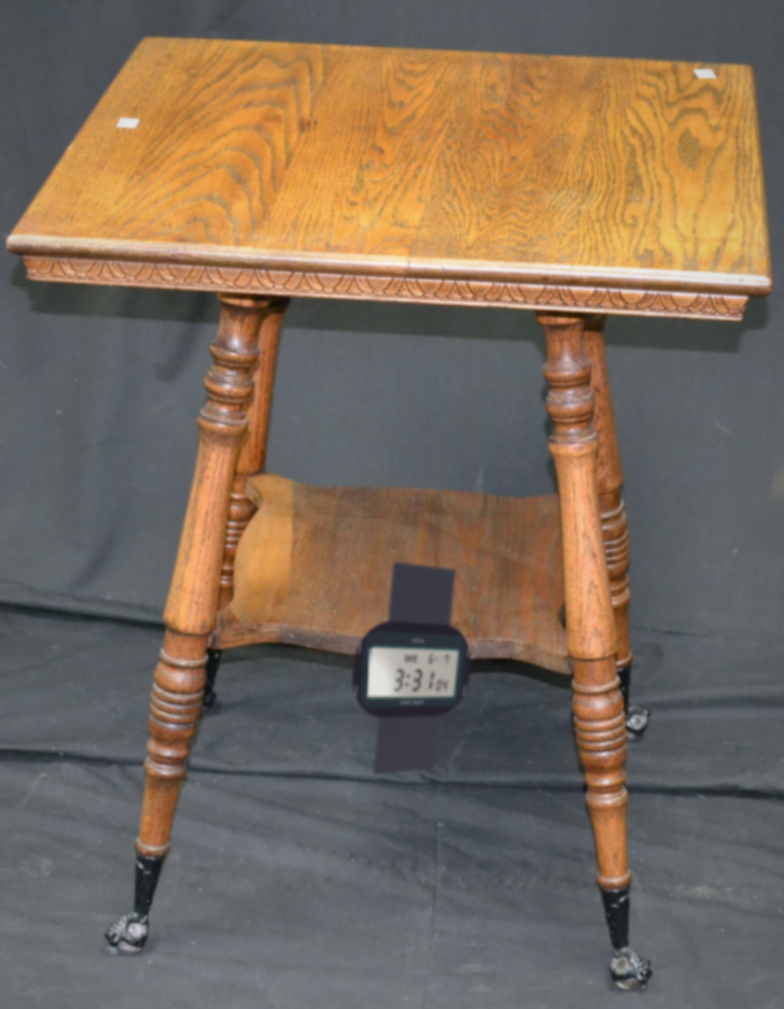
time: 3:31
